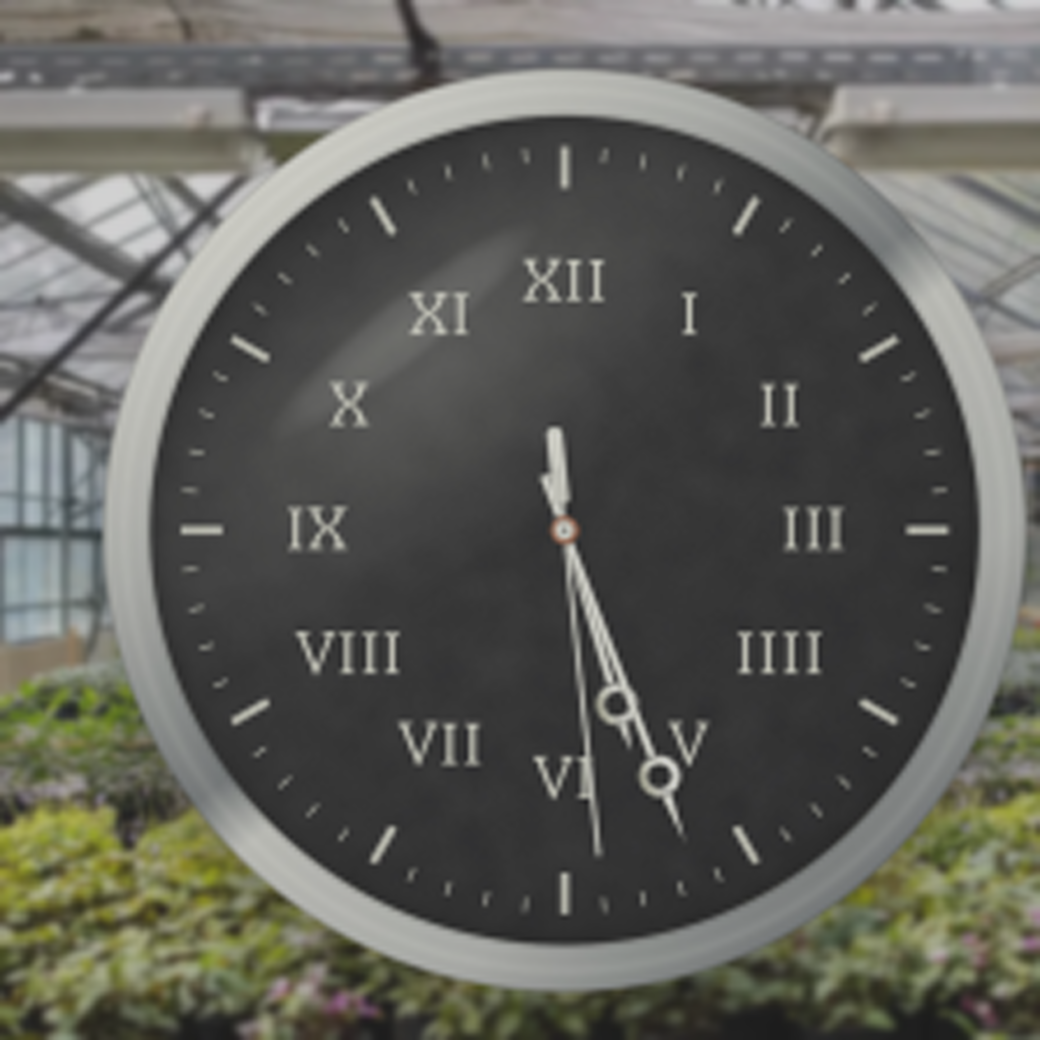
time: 5:26:29
